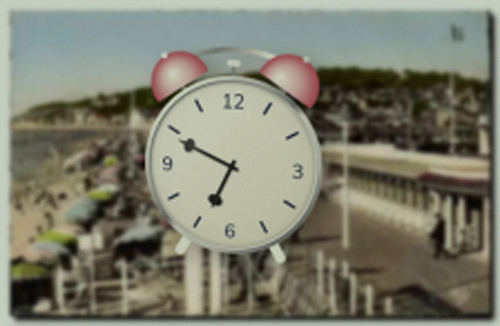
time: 6:49
